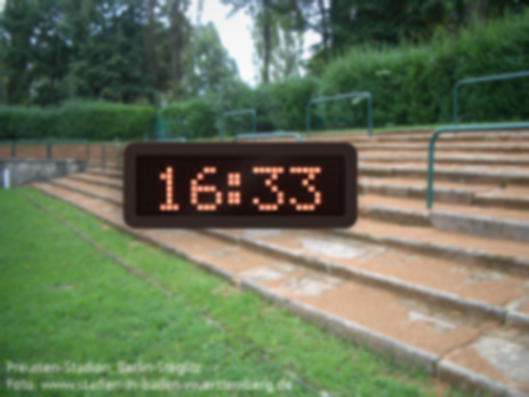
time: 16:33
